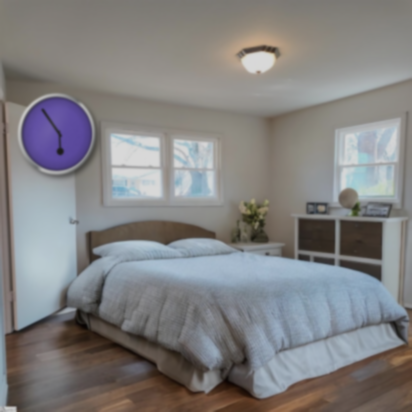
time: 5:54
